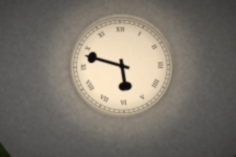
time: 5:48
